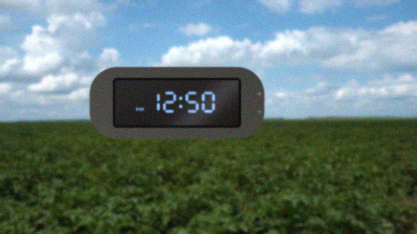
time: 12:50
